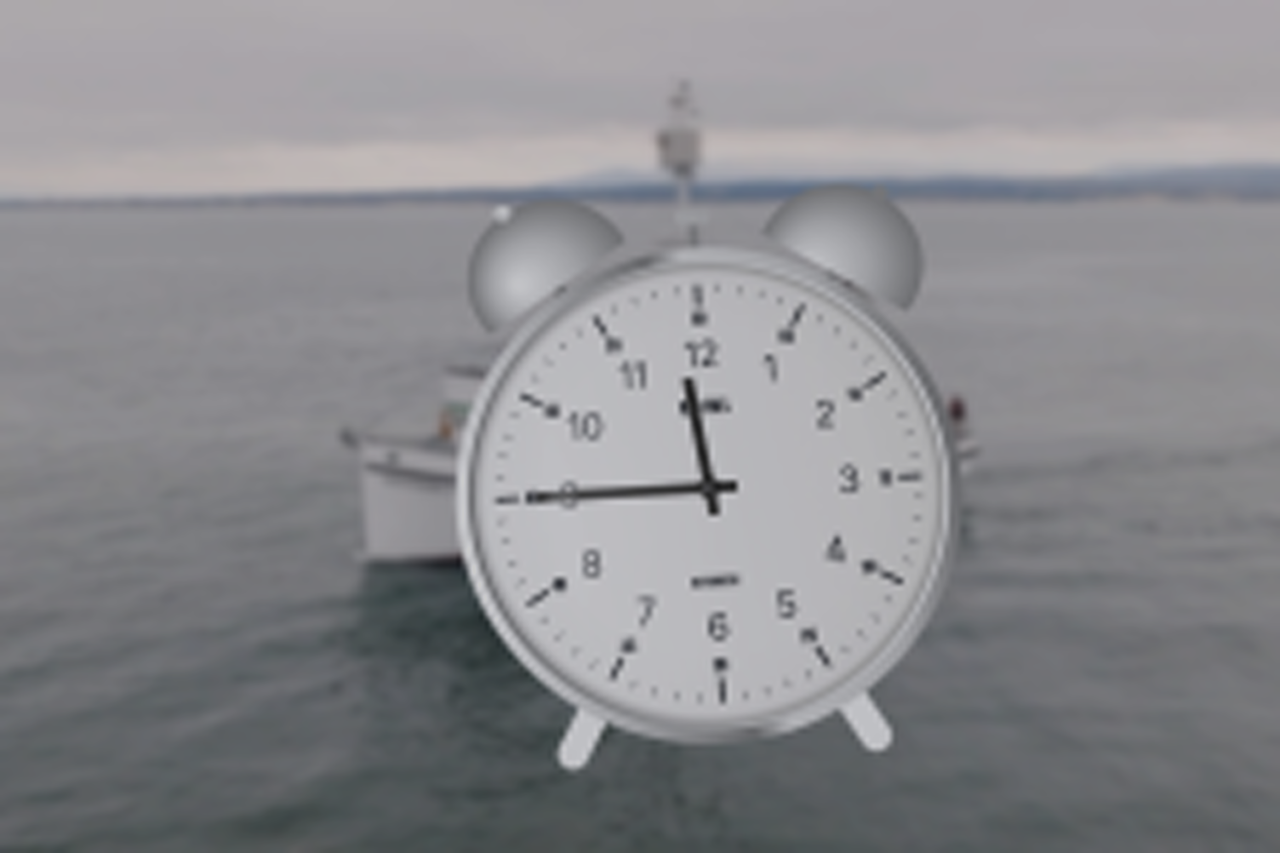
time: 11:45
